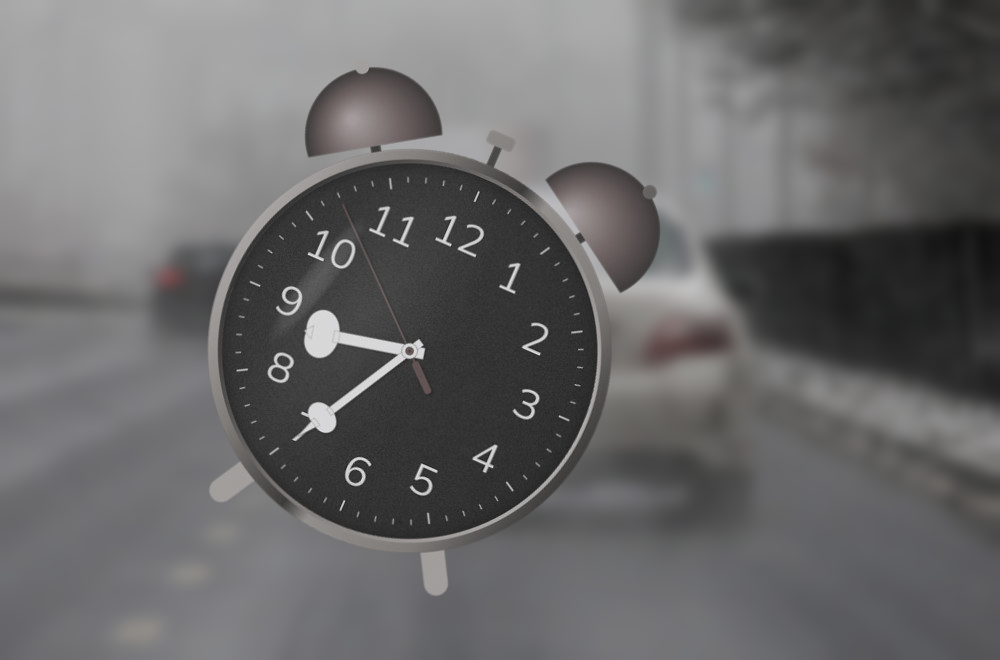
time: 8:34:52
